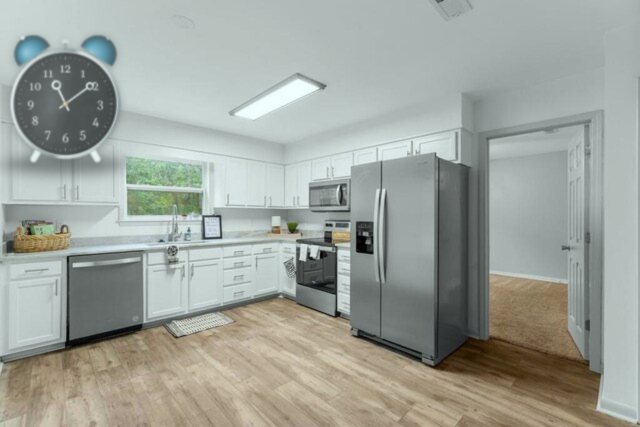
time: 11:09
